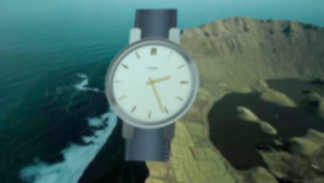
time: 2:26
